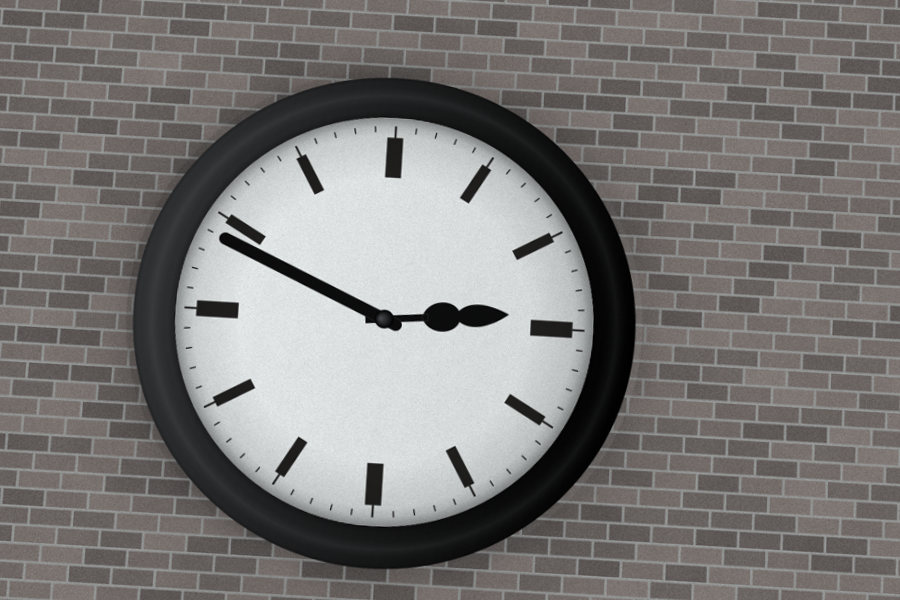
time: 2:49
